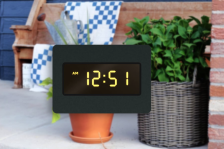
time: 12:51
